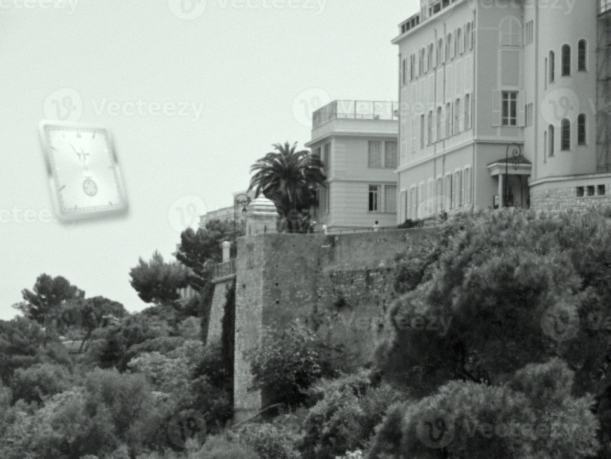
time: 11:55
